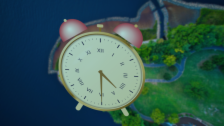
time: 4:30
